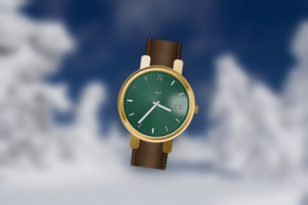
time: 3:36
